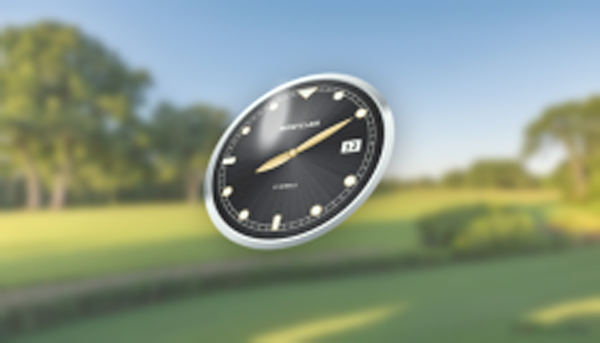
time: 8:10
